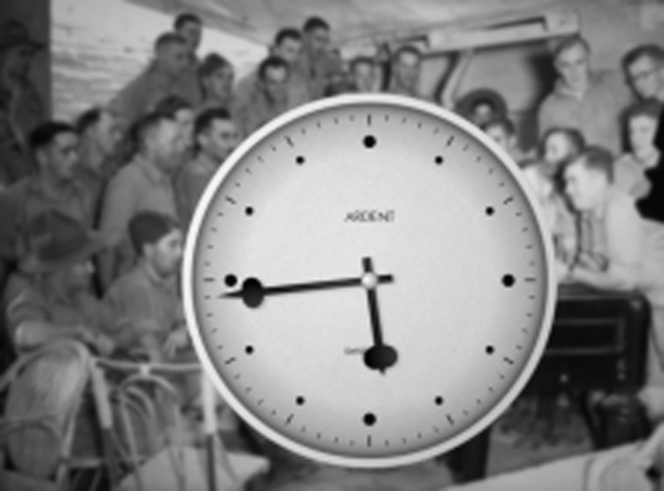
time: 5:44
